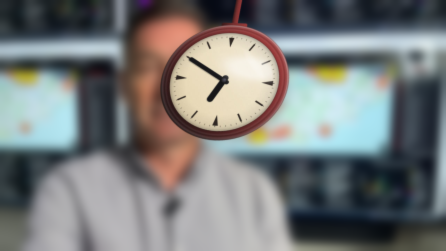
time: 6:50
